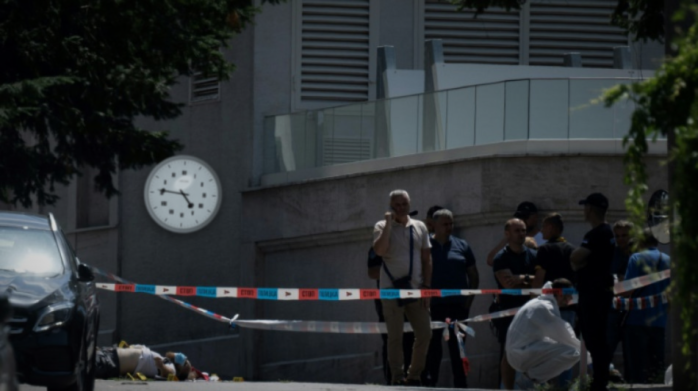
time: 4:46
